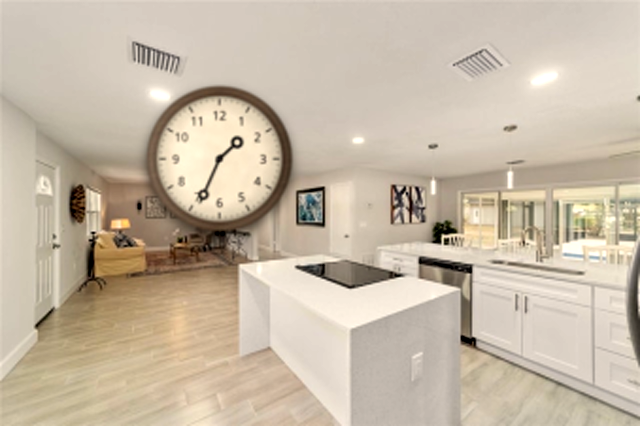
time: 1:34
